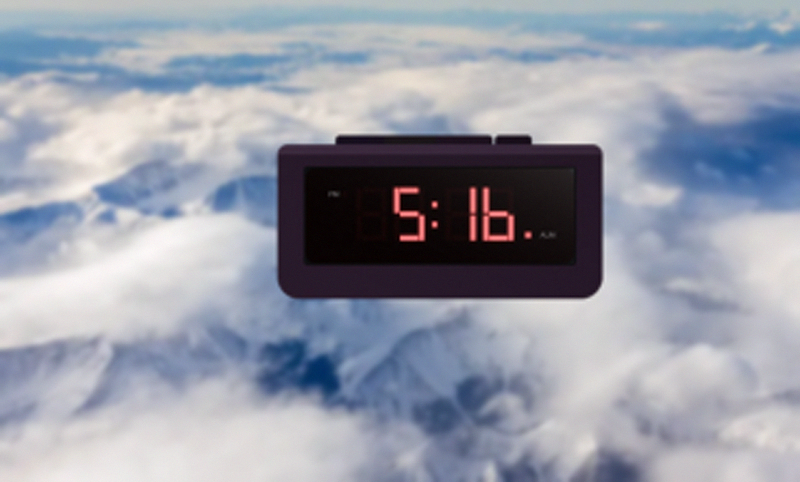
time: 5:16
